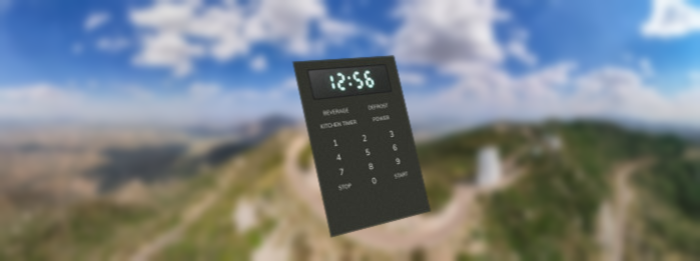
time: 12:56
